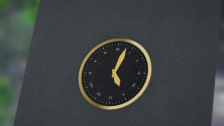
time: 5:03
